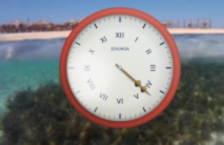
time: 4:22
